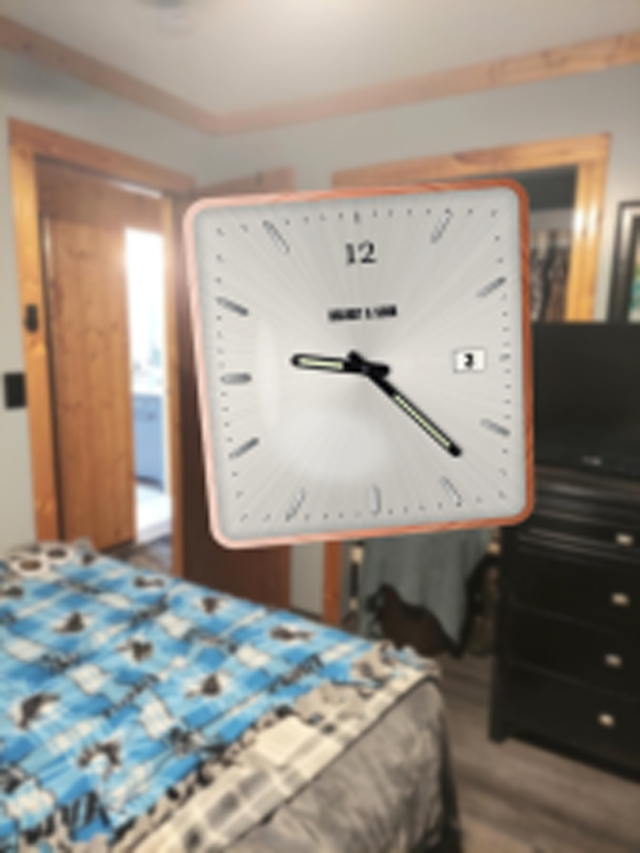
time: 9:23
